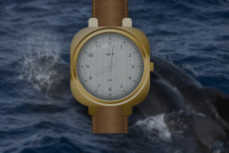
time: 8:01
